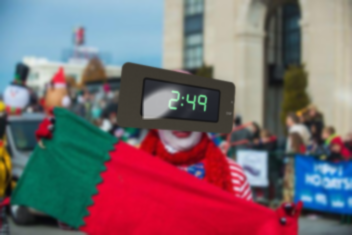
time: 2:49
